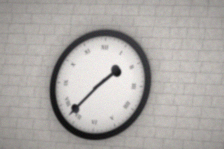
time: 1:37
